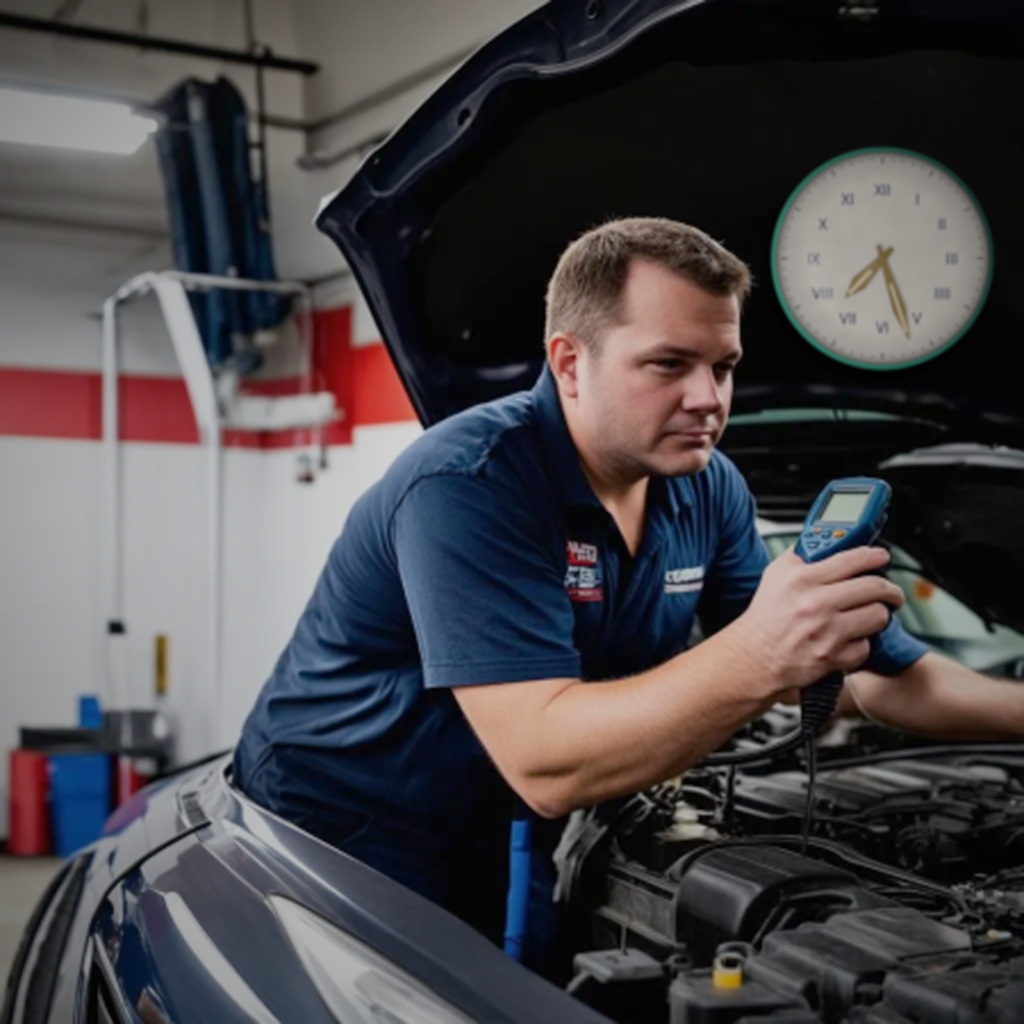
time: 7:27
